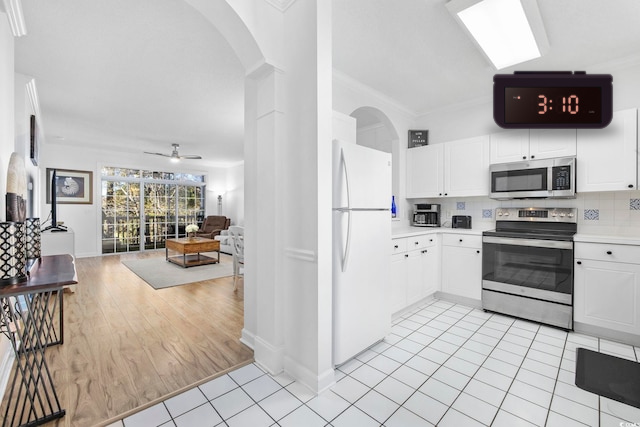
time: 3:10
